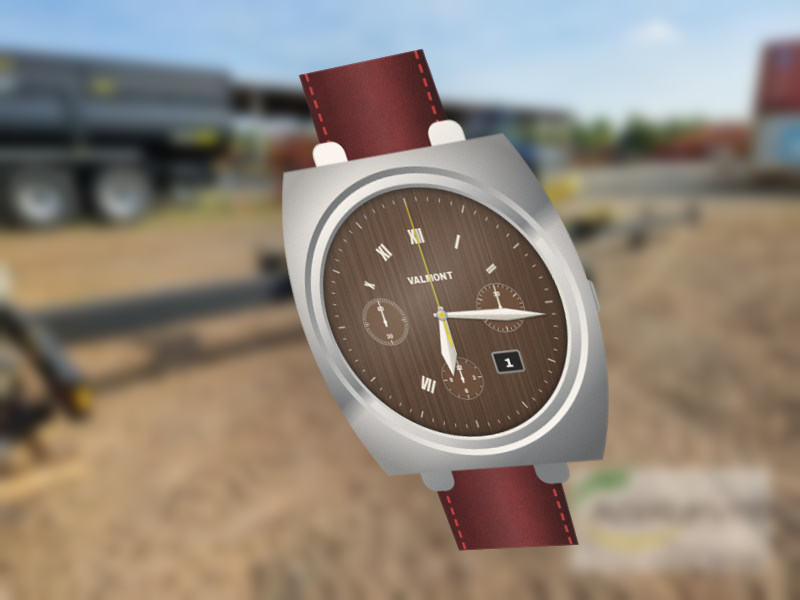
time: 6:16
